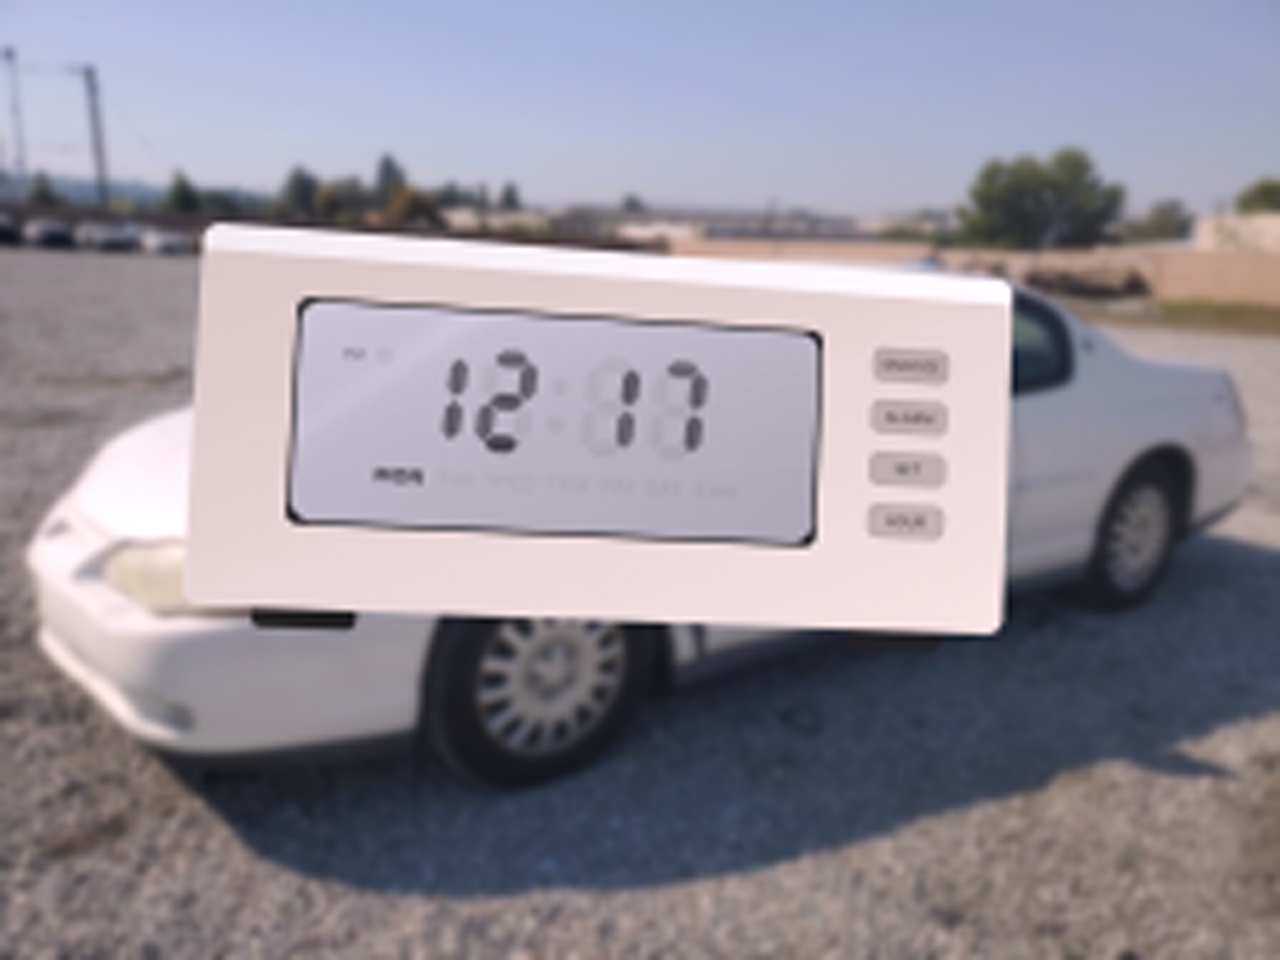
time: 12:17
